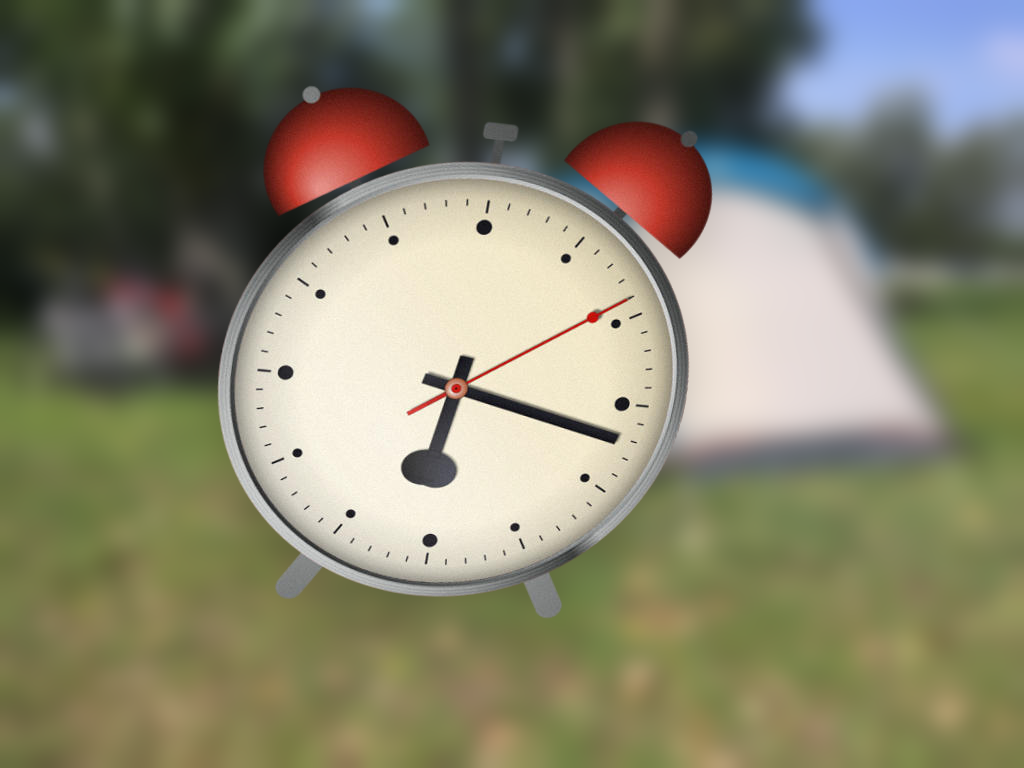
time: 6:17:09
